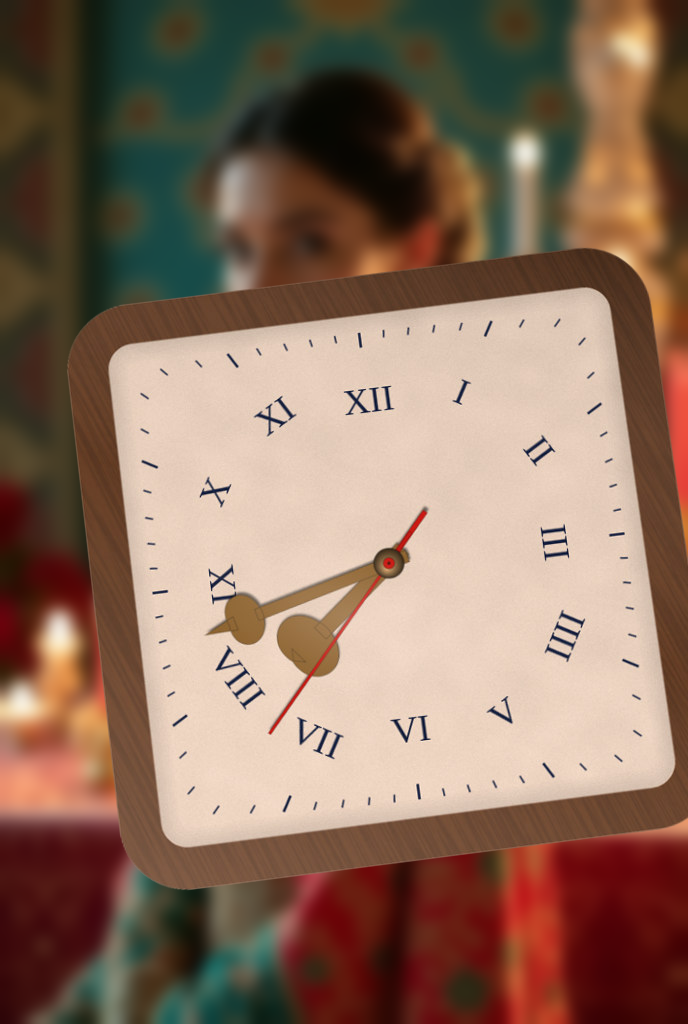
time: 7:42:37
